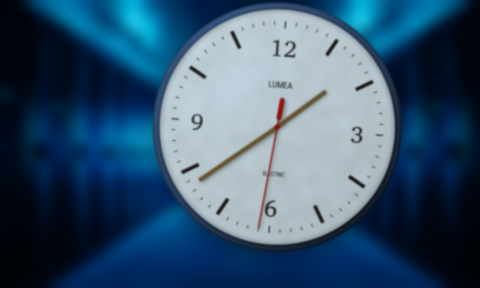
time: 1:38:31
